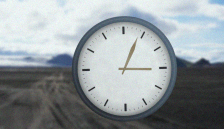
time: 3:04
